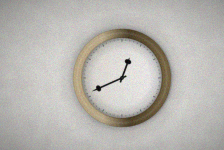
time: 12:41
